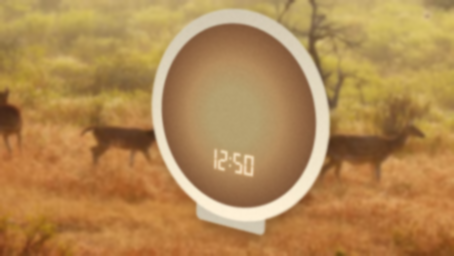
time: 12:50
